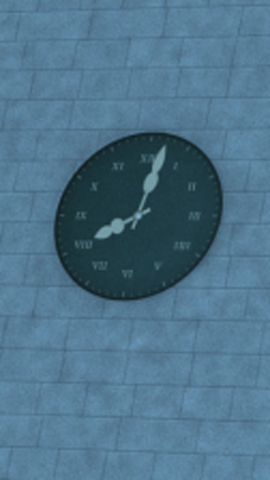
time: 8:02
